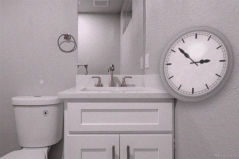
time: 2:52
